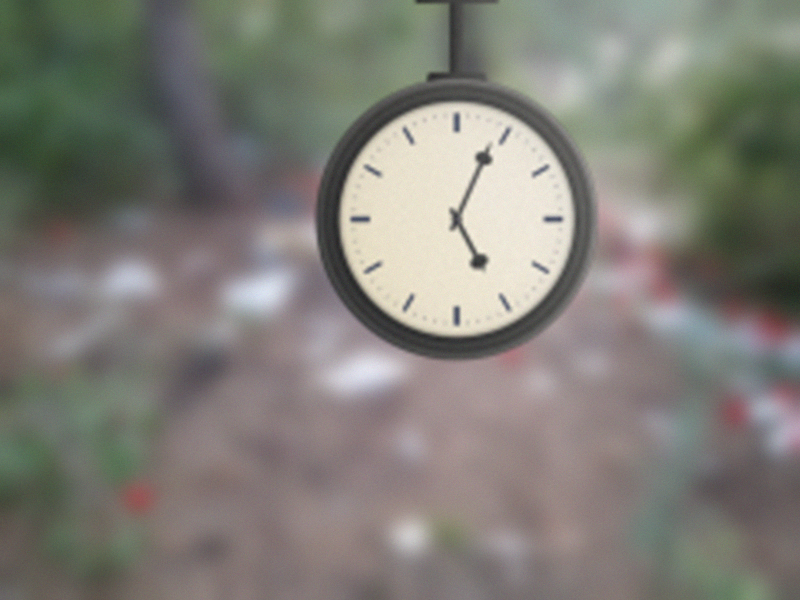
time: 5:04
